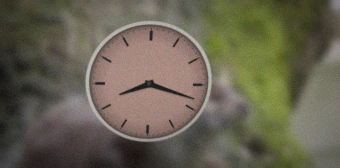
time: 8:18
